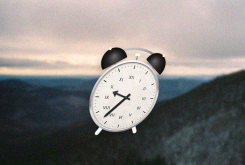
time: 9:37
